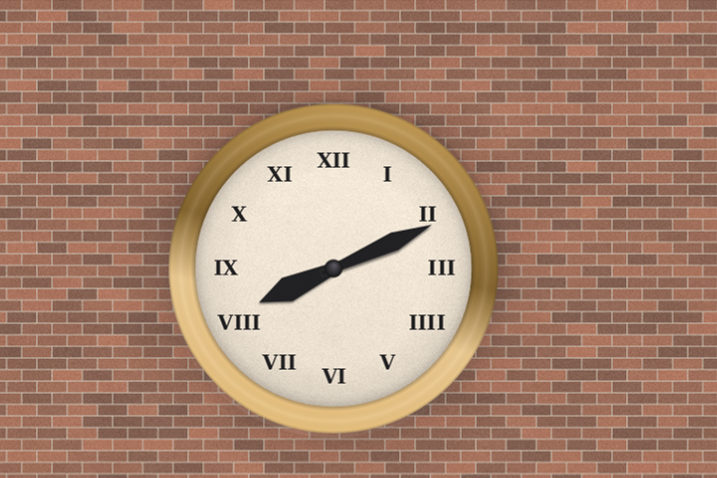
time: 8:11
